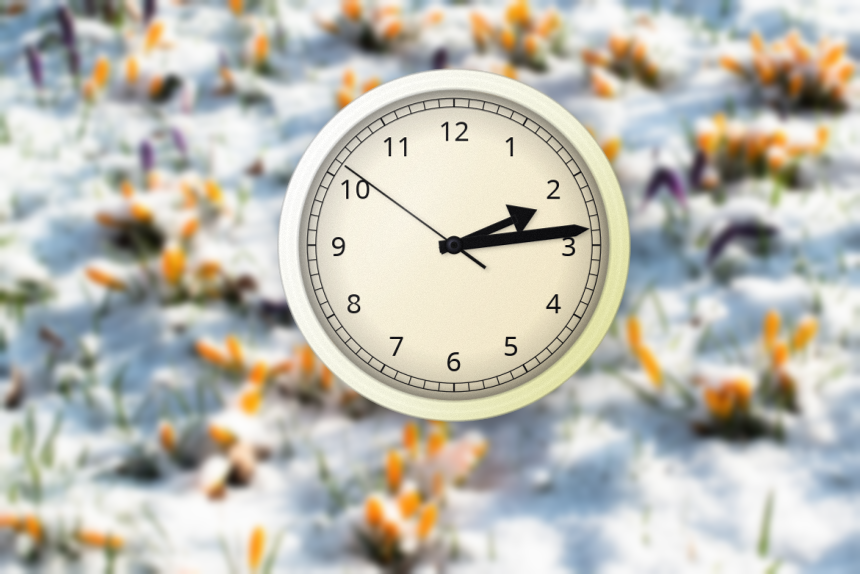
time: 2:13:51
